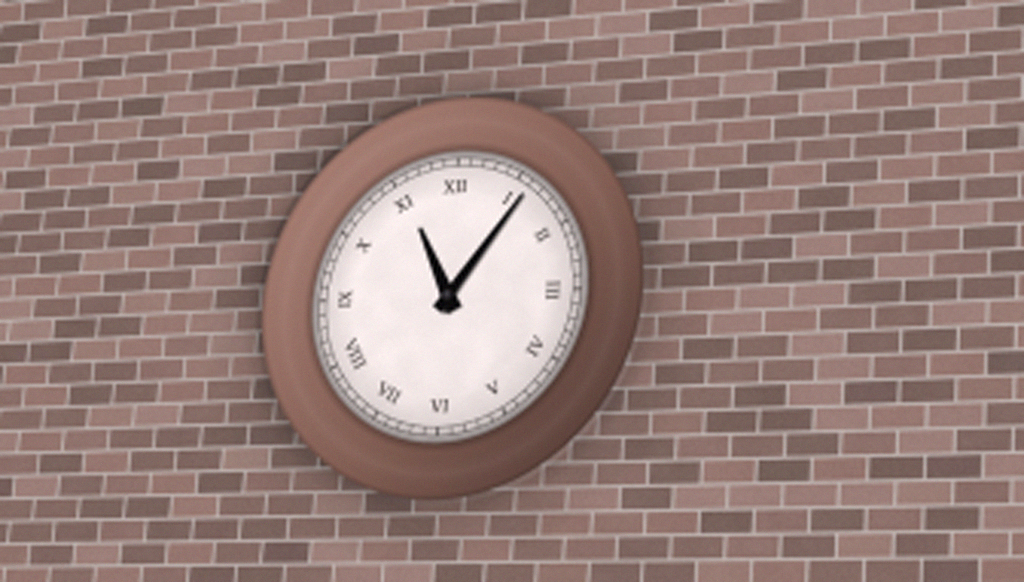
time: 11:06
